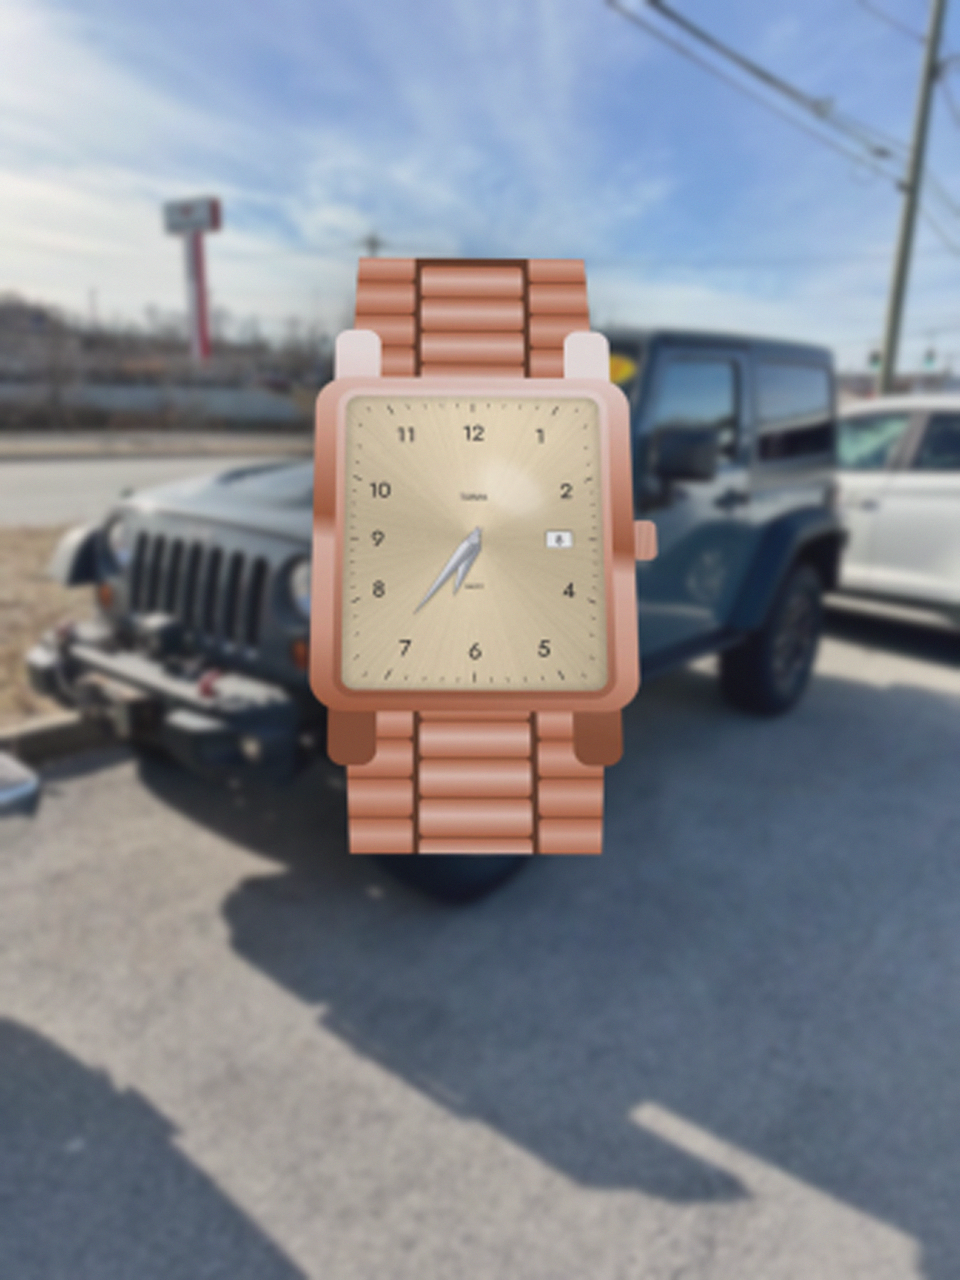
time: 6:36
